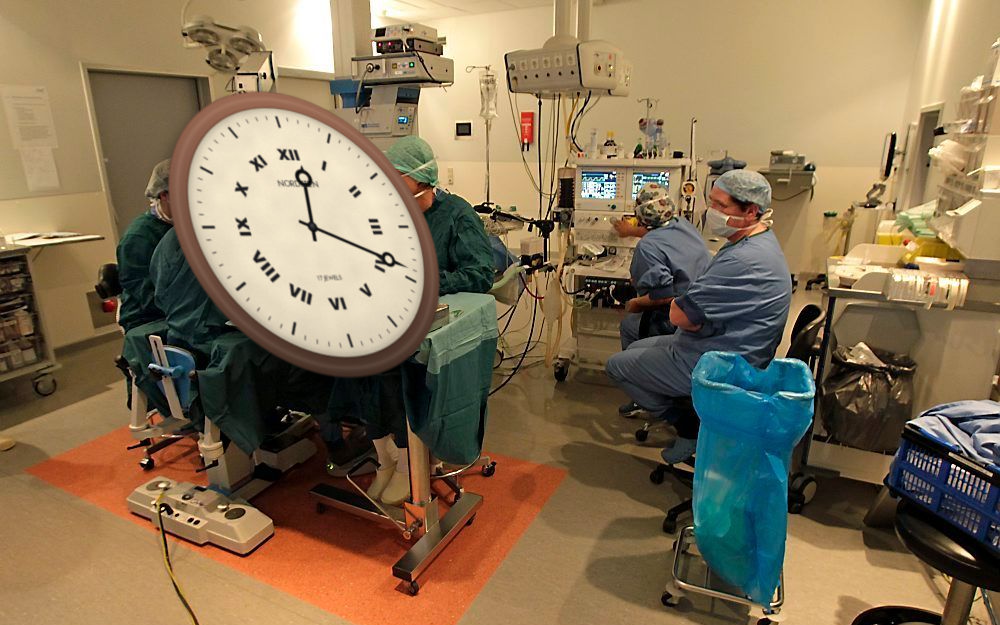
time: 12:19
